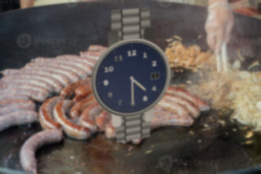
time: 4:30
